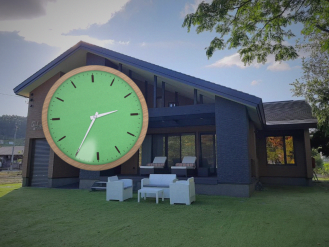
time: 2:35
